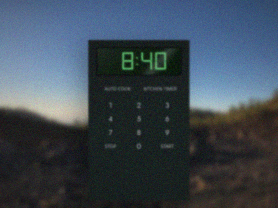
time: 8:40
